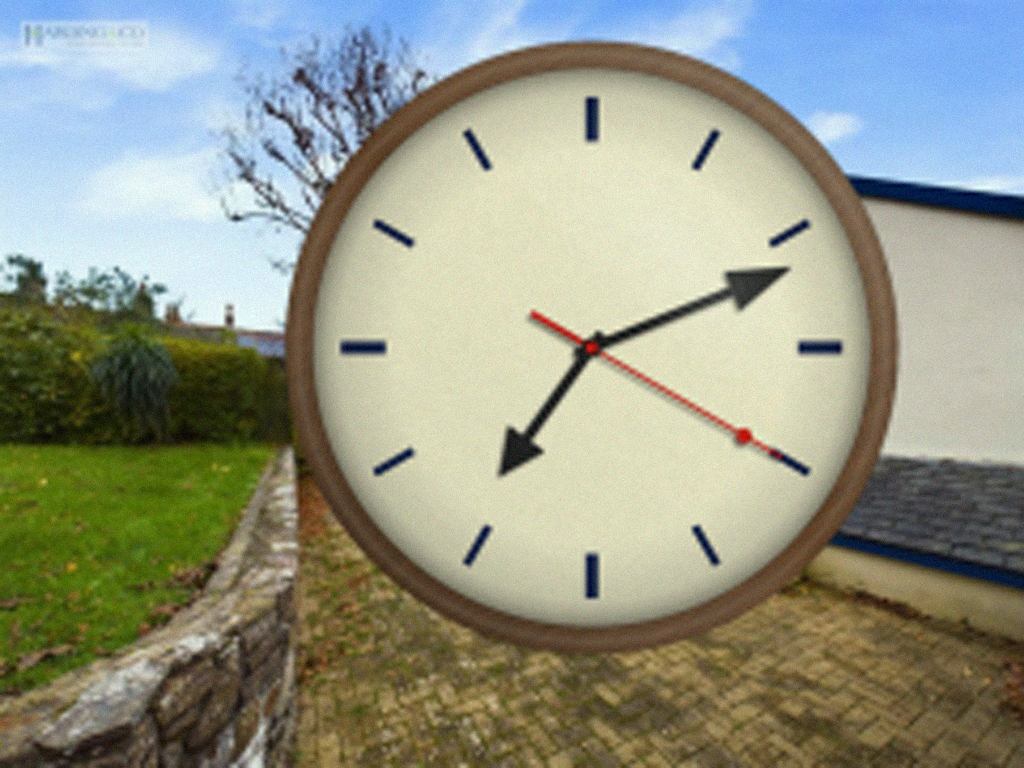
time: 7:11:20
